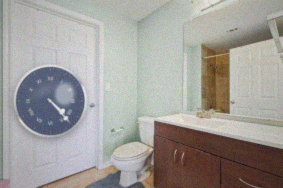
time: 4:23
